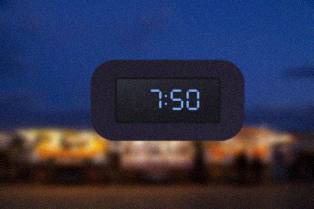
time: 7:50
